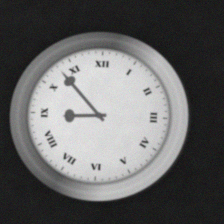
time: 8:53
